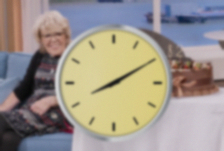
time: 8:10
